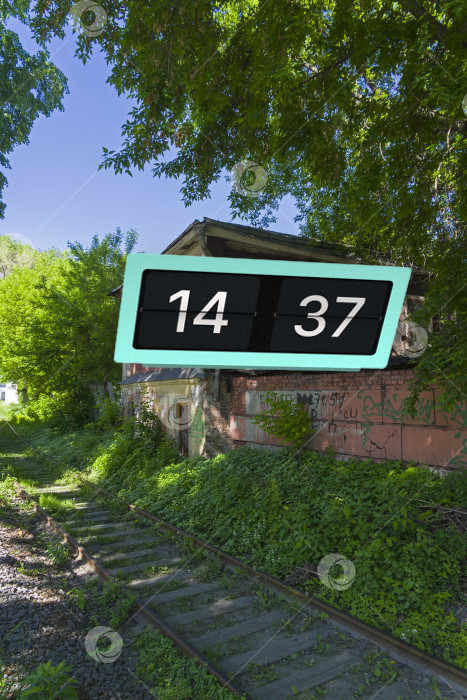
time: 14:37
